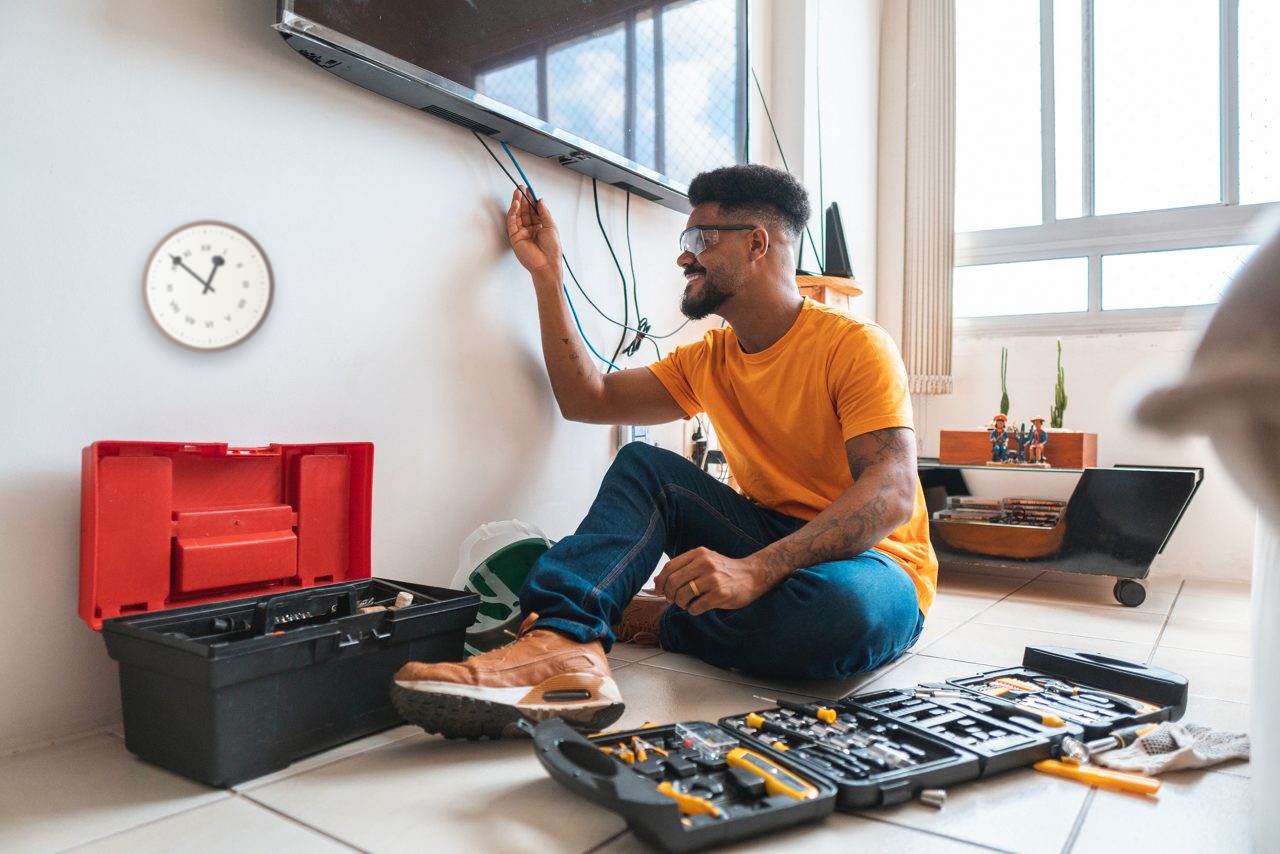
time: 12:52
